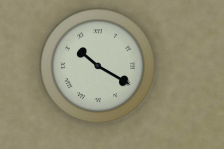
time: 10:20
